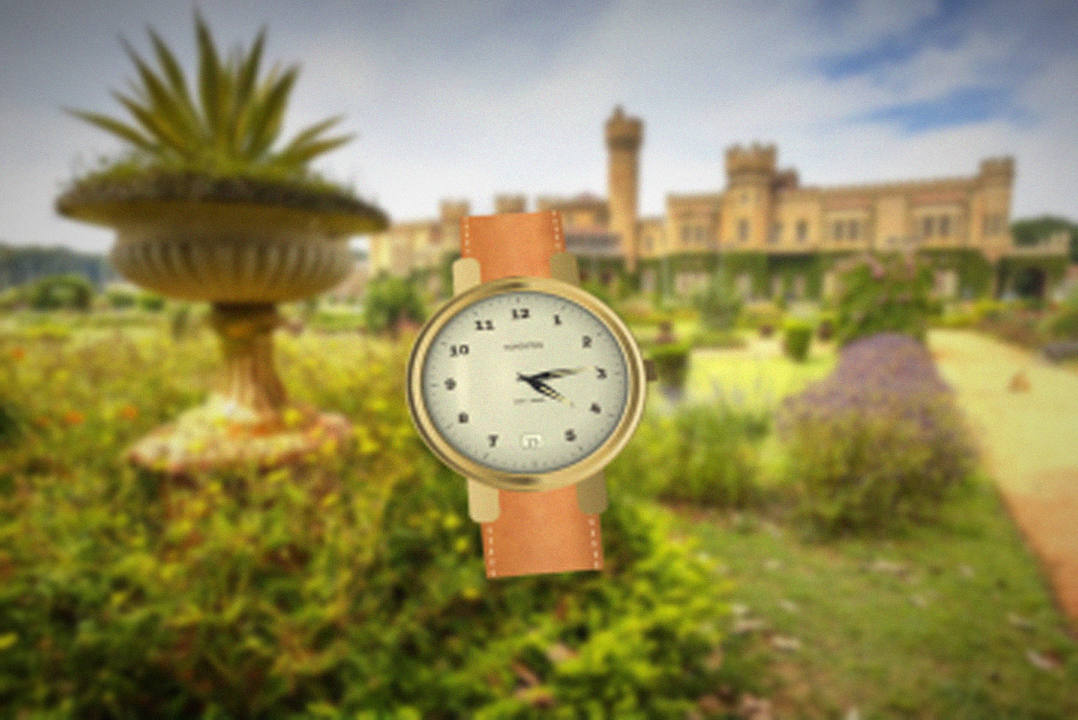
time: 4:14
